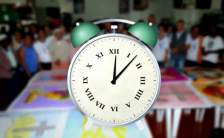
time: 12:07
